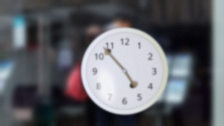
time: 4:53
